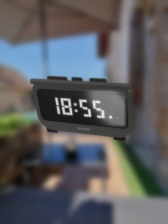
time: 18:55
